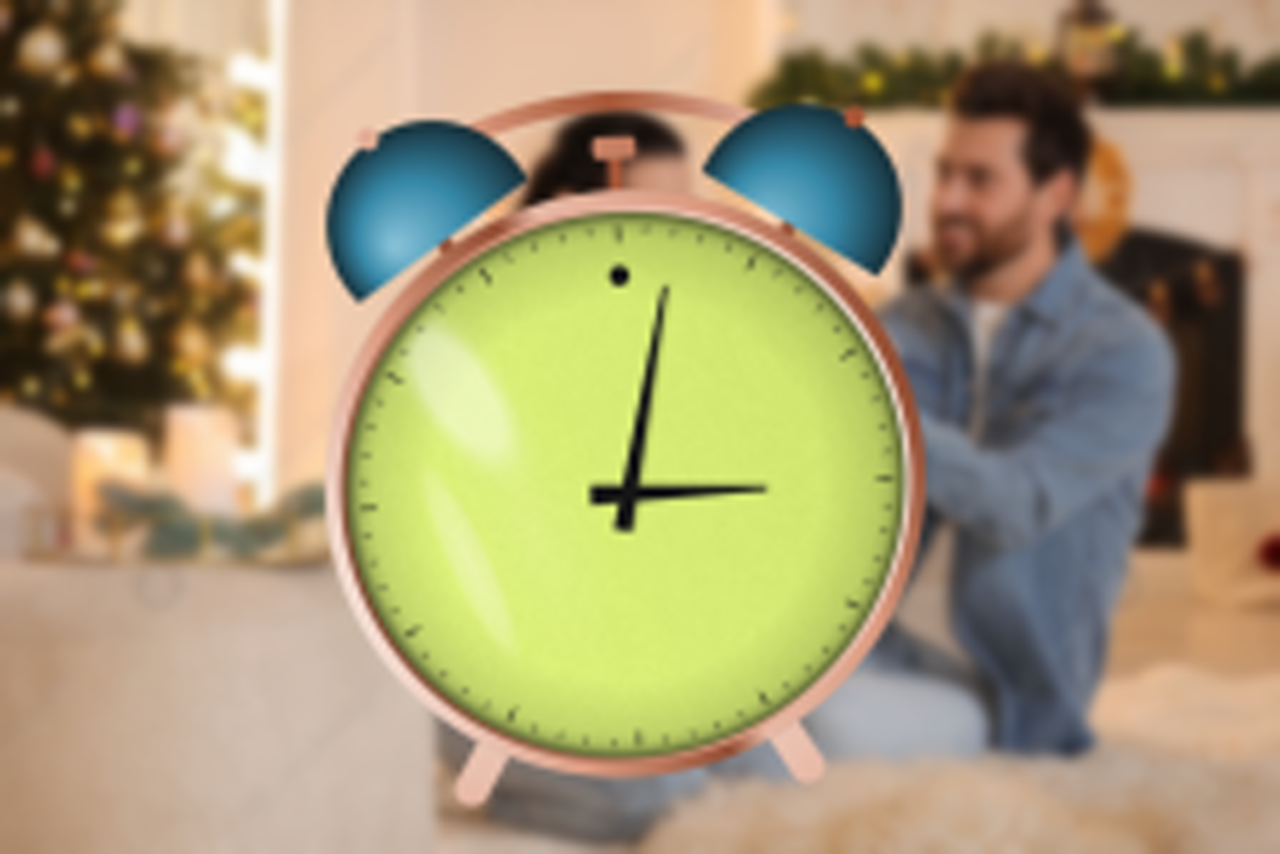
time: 3:02
